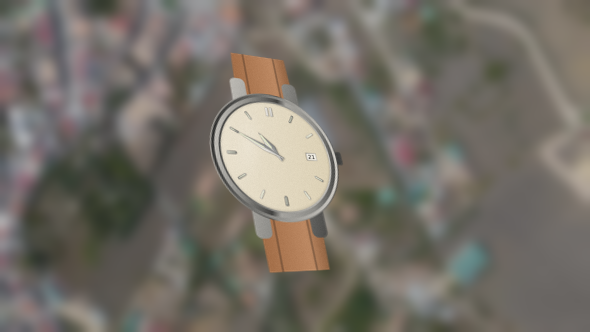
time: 10:50
